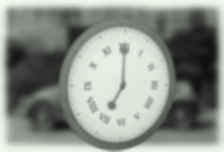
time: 7:00
